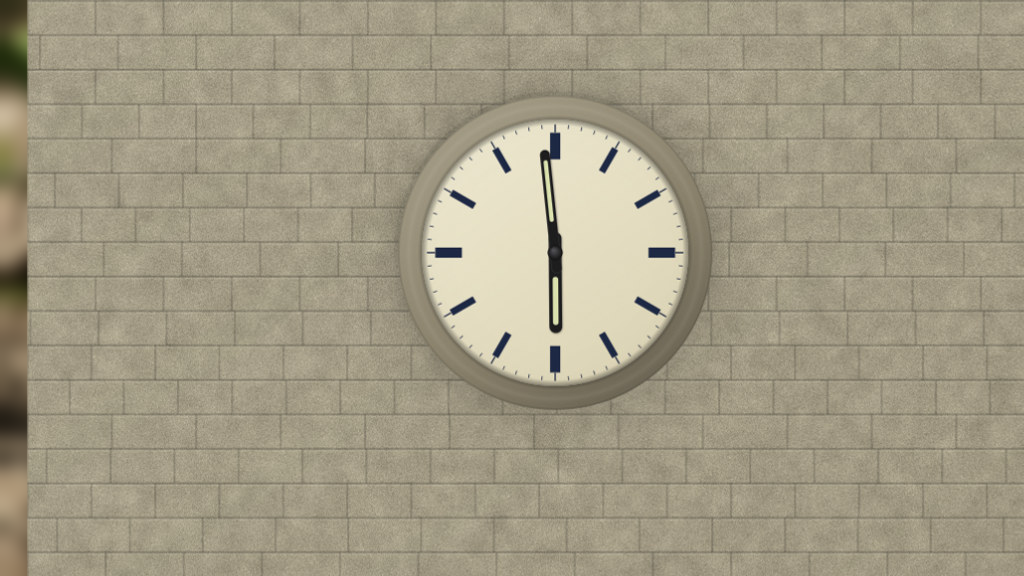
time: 5:59
